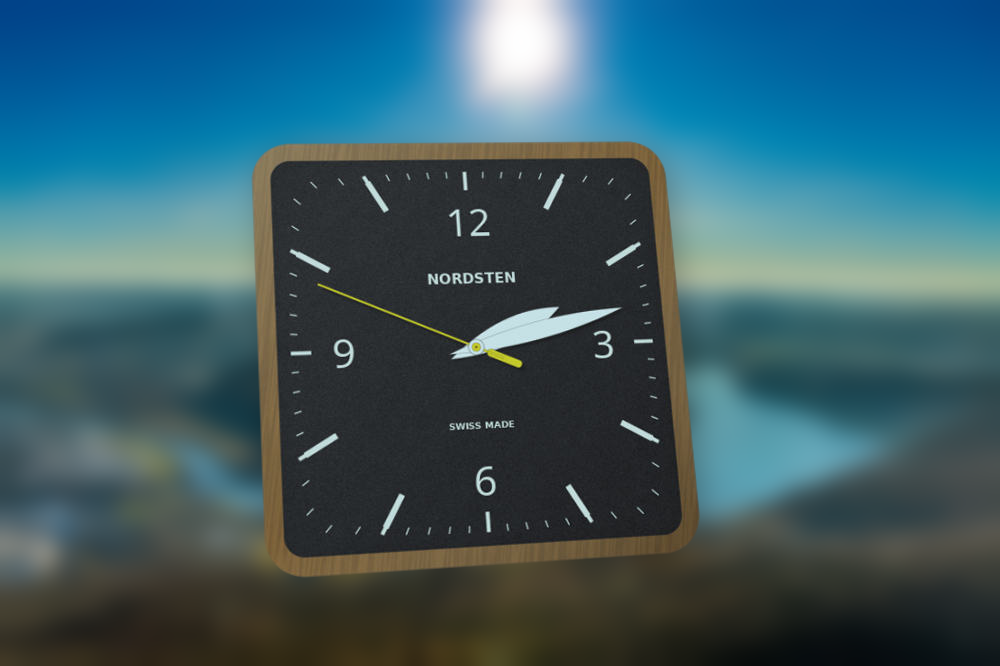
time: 2:12:49
